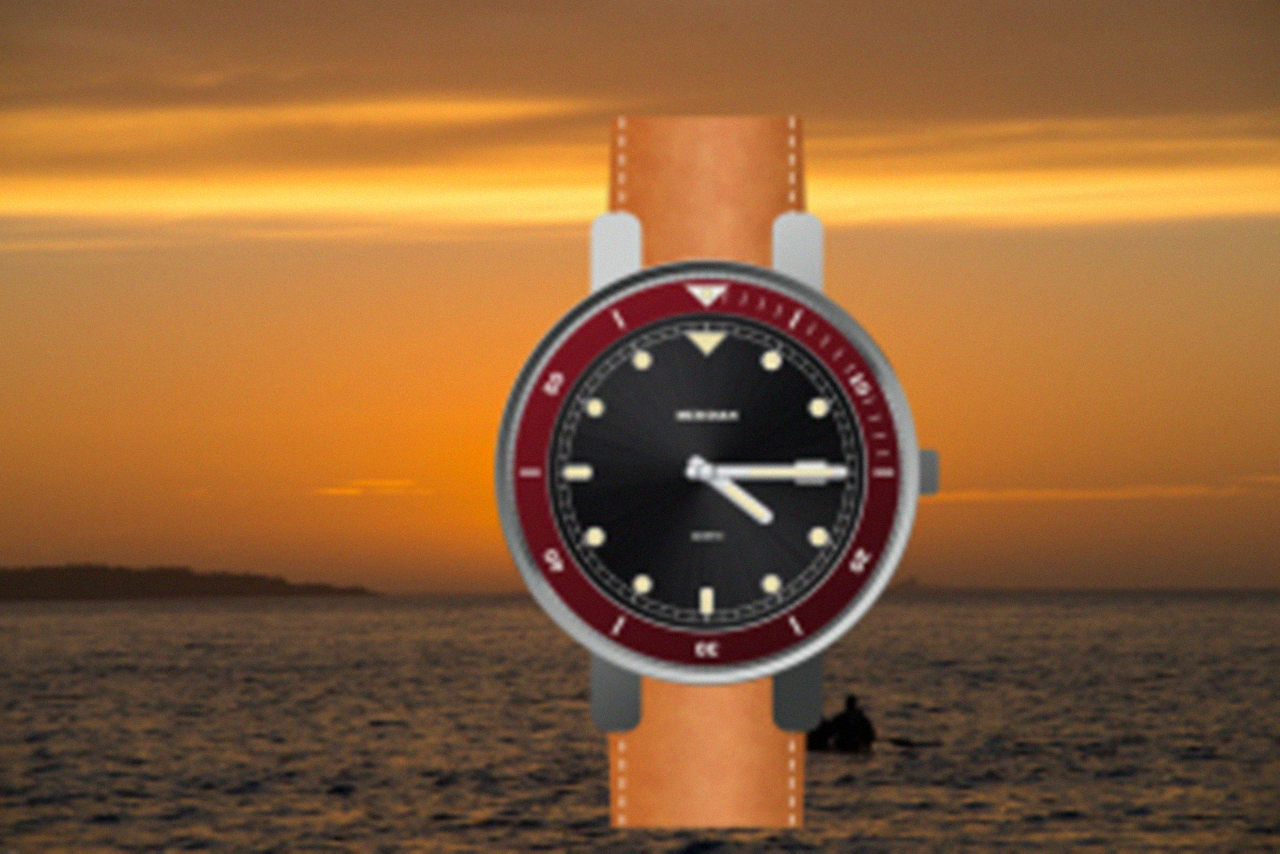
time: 4:15
